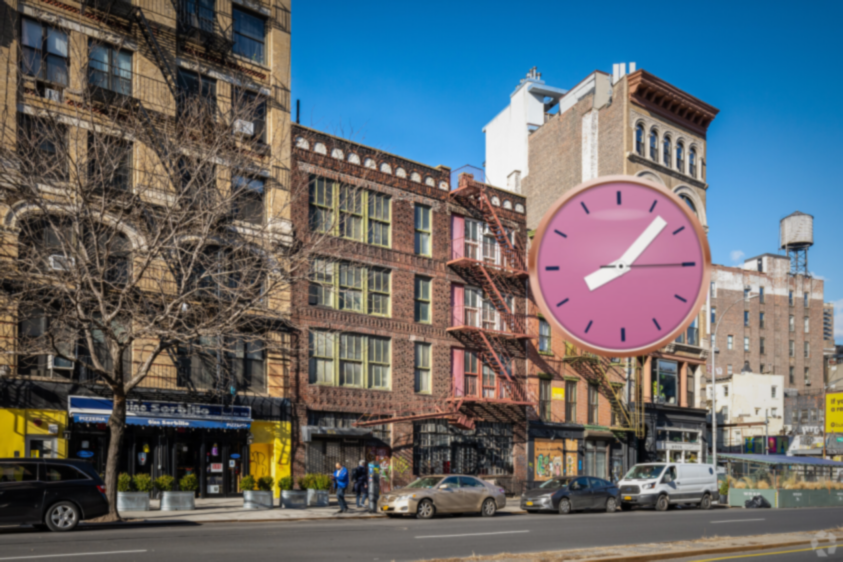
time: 8:07:15
